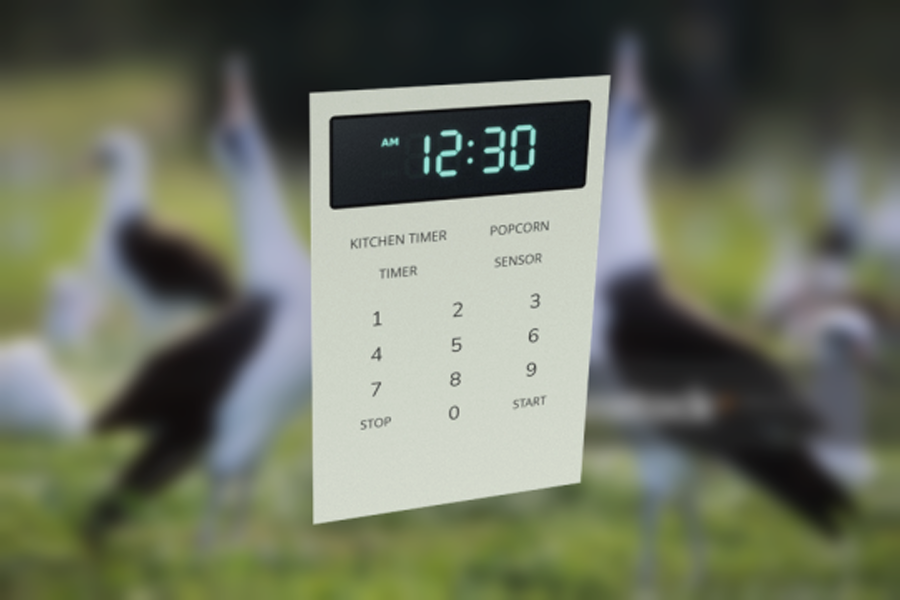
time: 12:30
